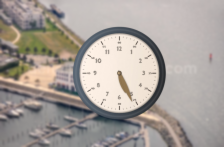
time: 5:26
